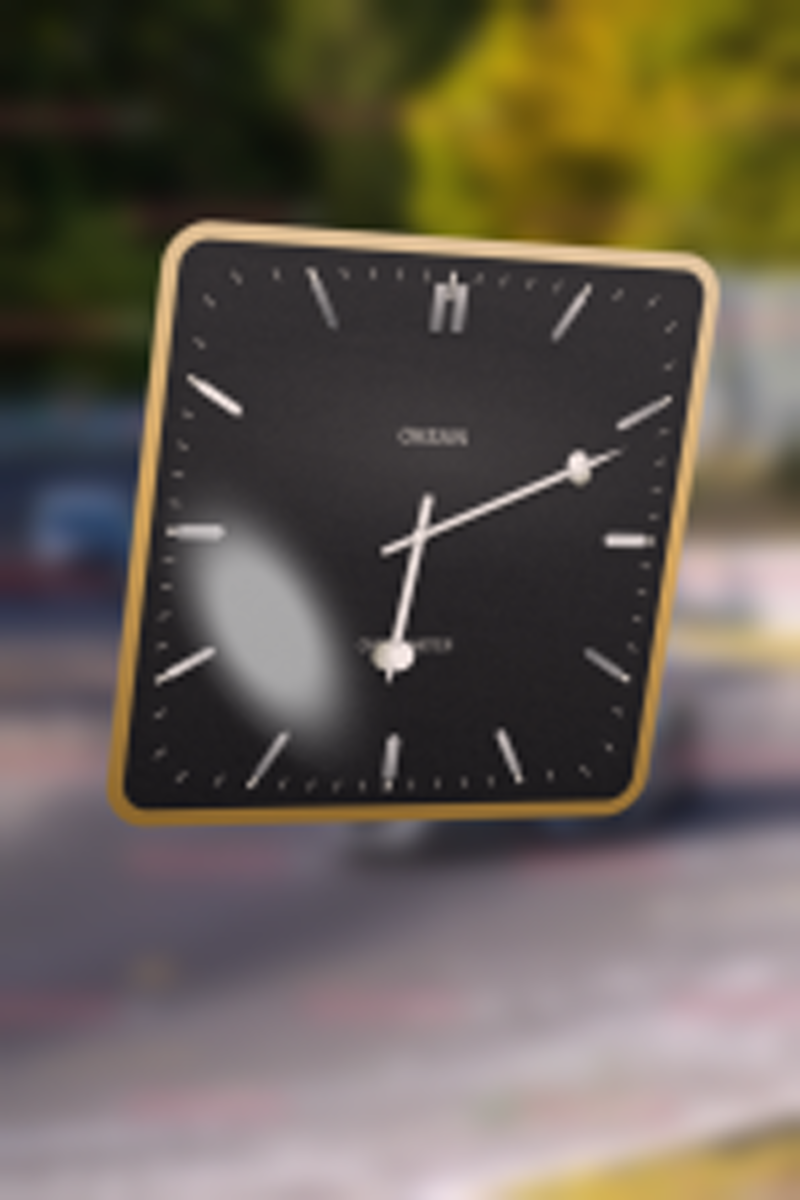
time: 6:11
